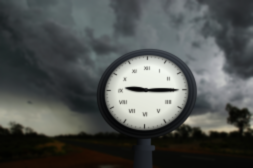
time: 9:15
